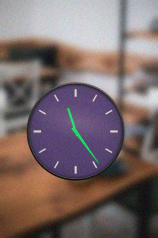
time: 11:24
